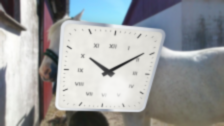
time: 10:09
